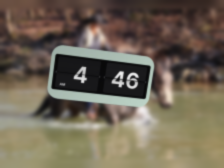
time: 4:46
